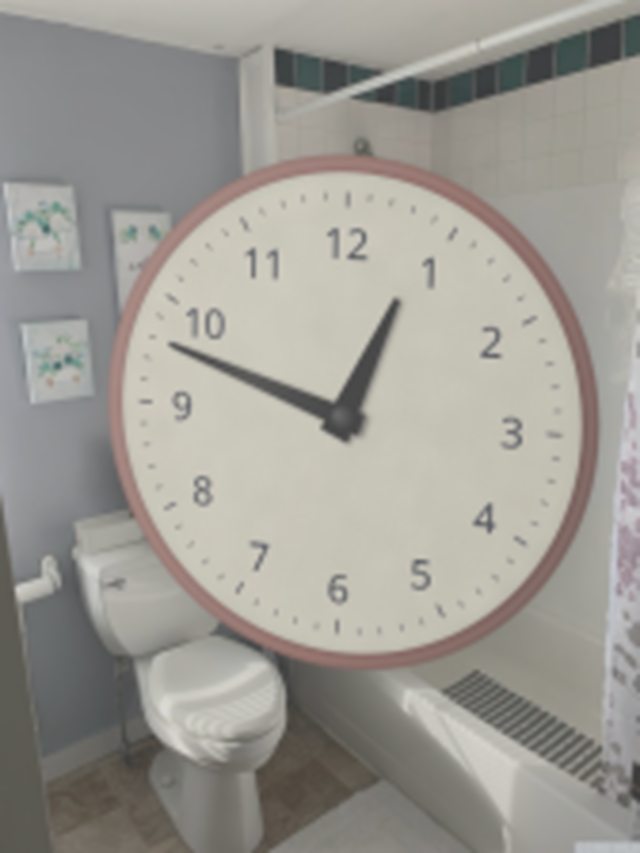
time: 12:48
